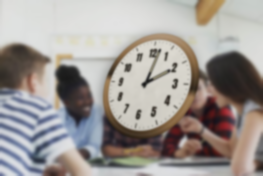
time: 2:02
